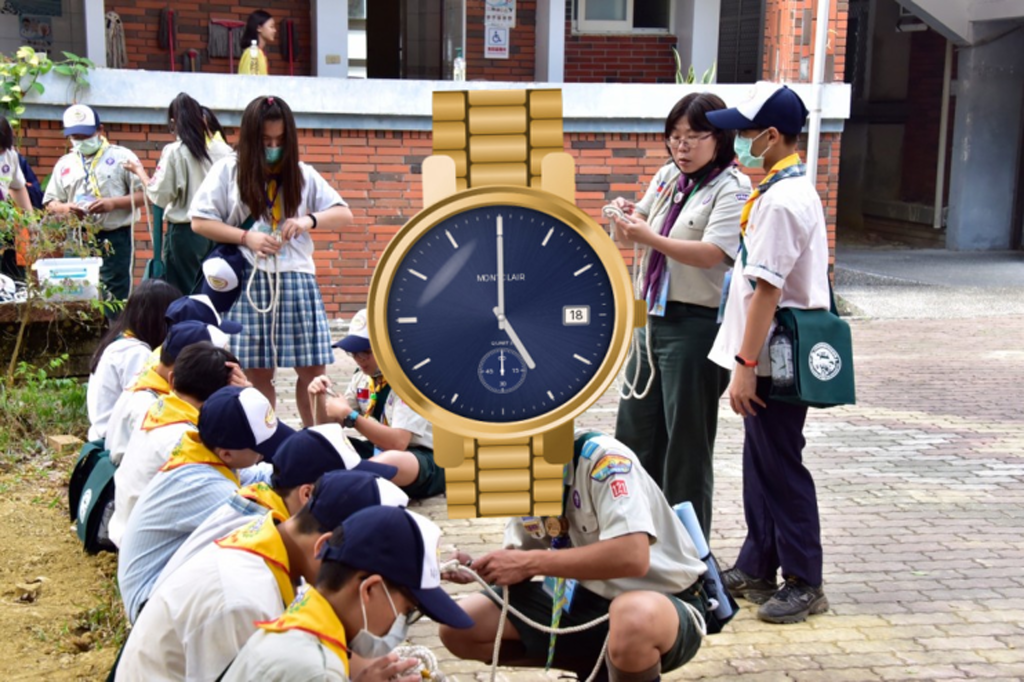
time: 5:00
